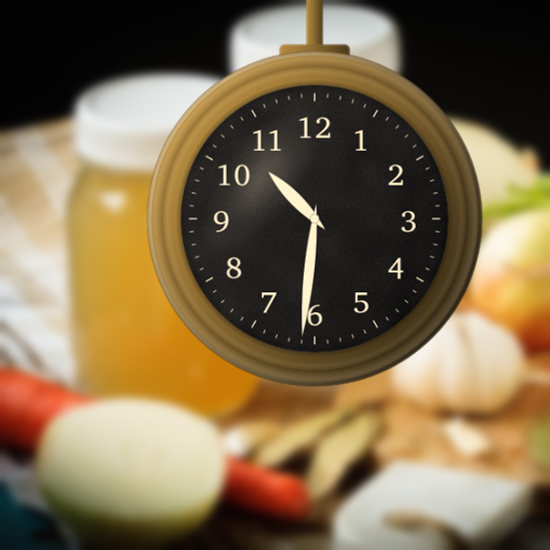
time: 10:31
